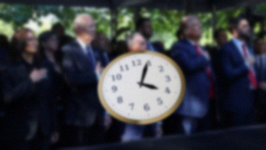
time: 4:04
